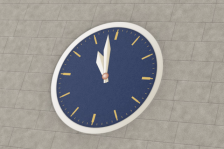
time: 10:58
